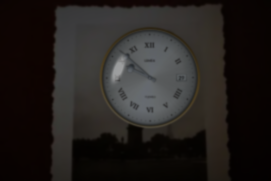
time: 9:52
